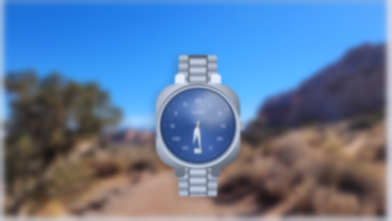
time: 6:29
